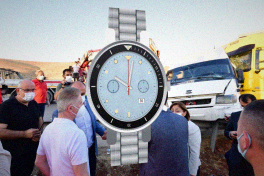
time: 10:02
